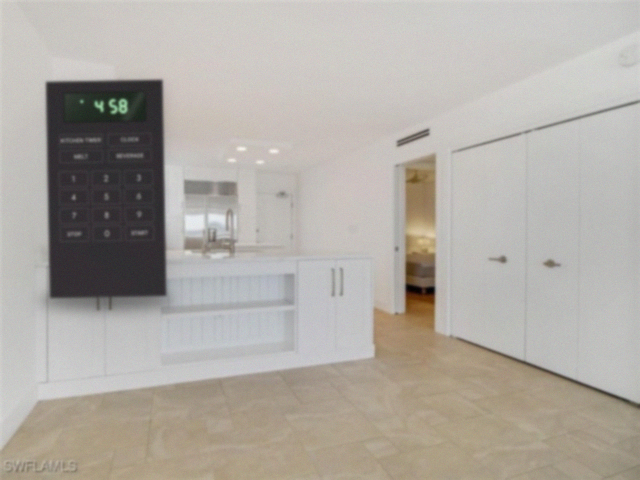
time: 4:58
